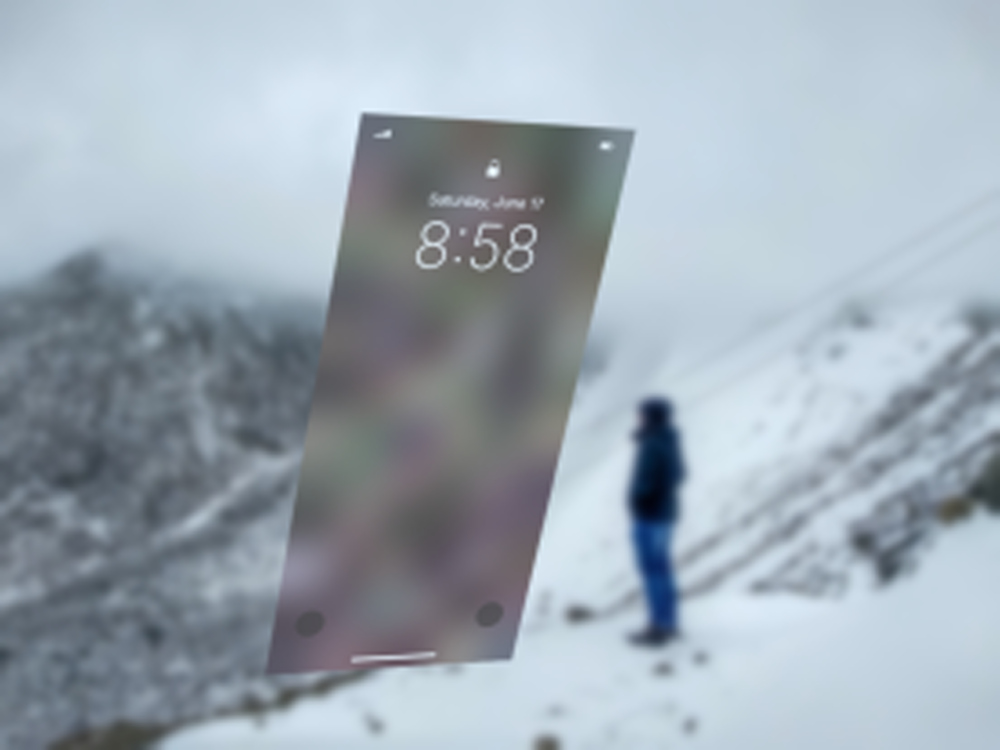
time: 8:58
